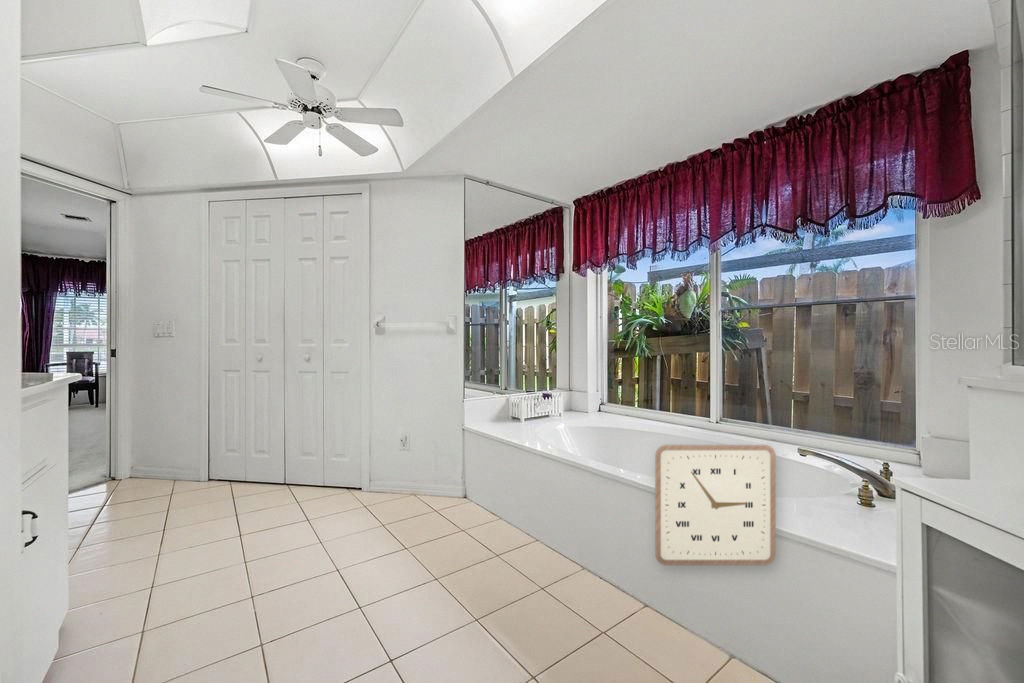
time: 2:54
